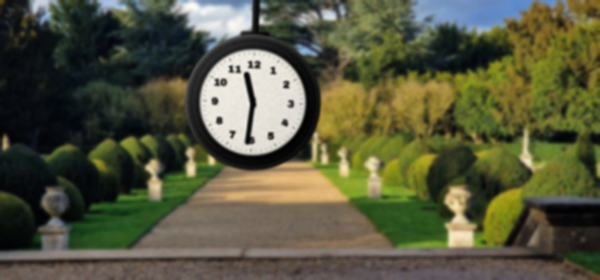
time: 11:31
